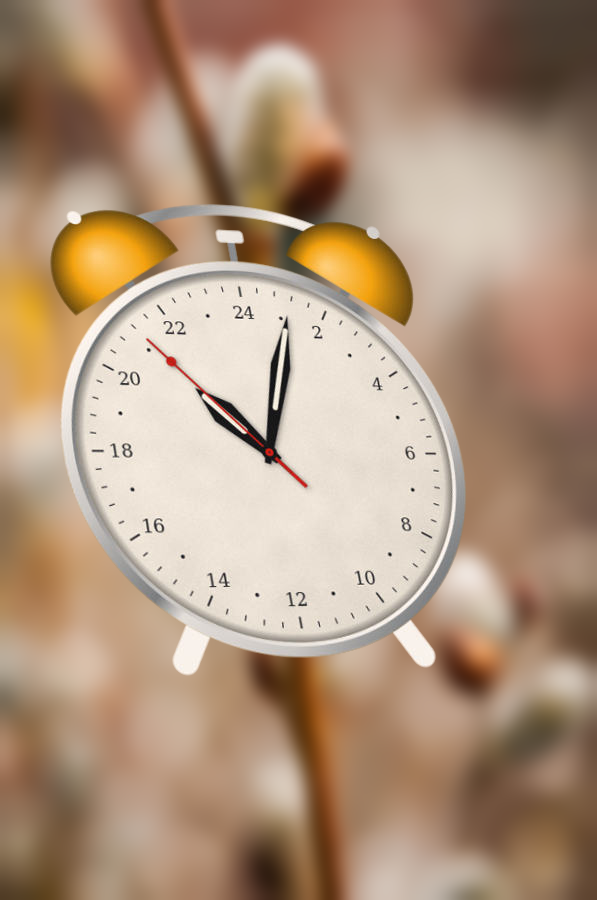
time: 21:02:53
